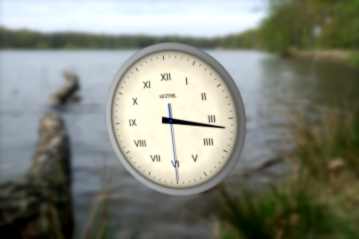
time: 3:16:30
